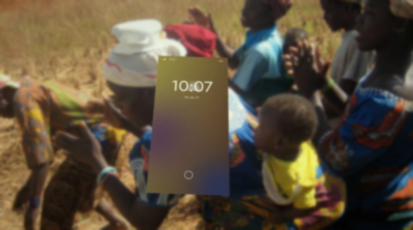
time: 10:07
